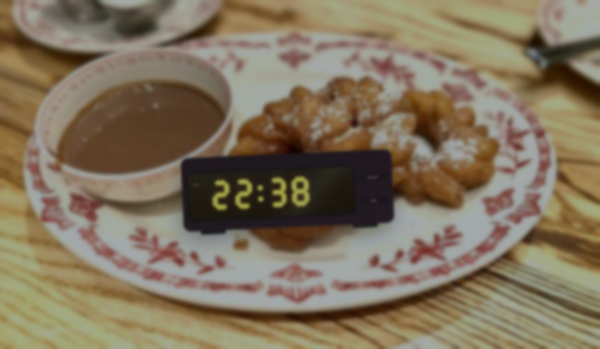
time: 22:38
